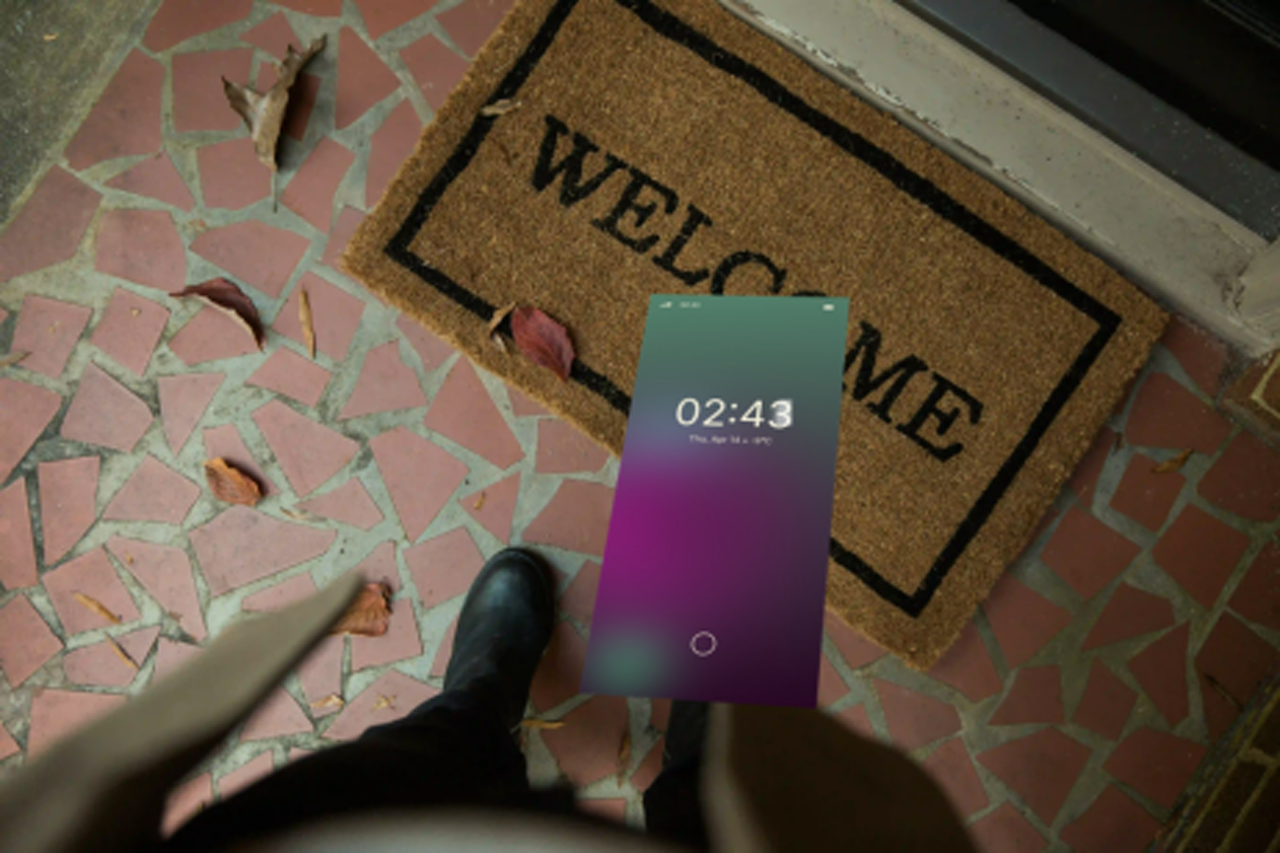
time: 2:43
